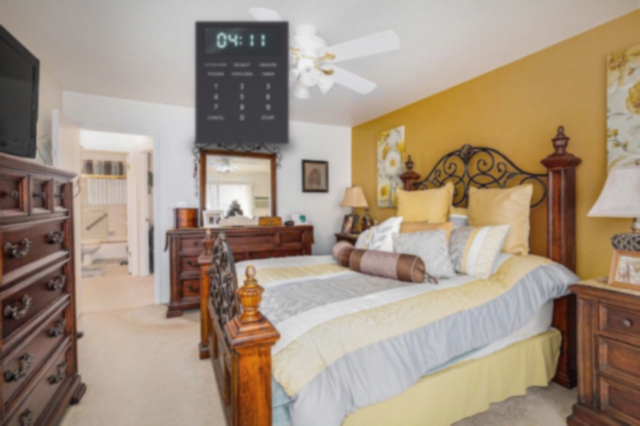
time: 4:11
